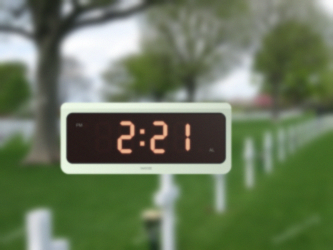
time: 2:21
